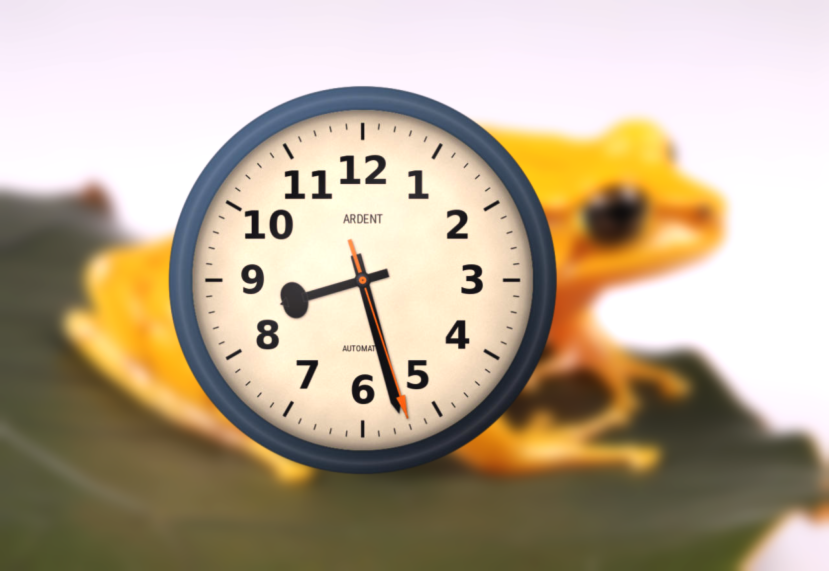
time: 8:27:27
